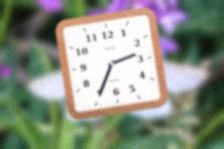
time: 2:35
